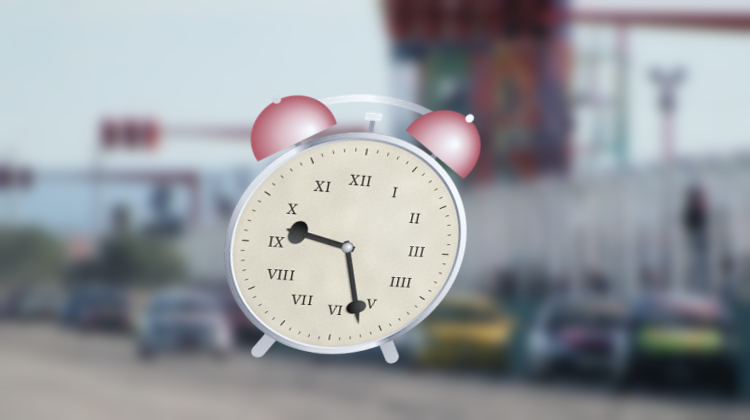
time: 9:27
